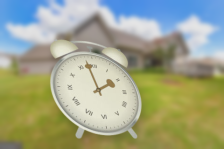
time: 1:58
